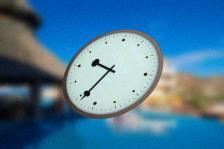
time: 9:34
